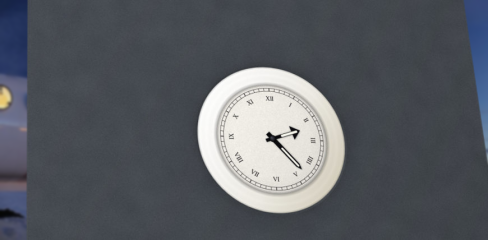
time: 2:23
